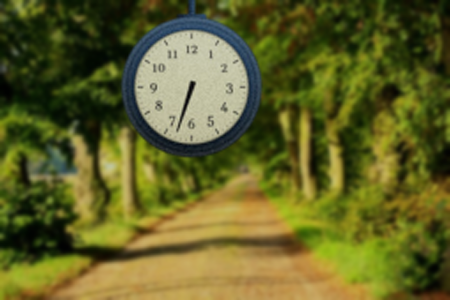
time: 6:33
